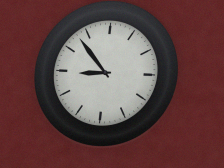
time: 8:53
